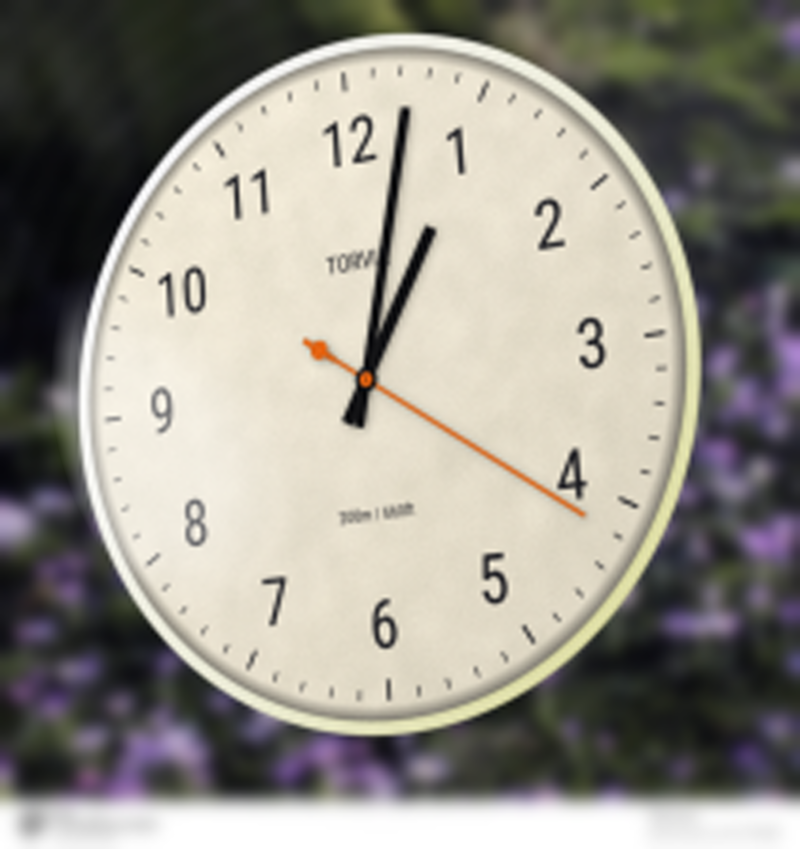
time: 1:02:21
